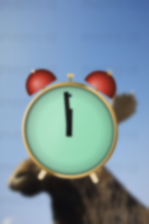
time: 11:59
